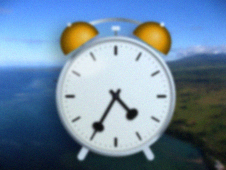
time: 4:35
